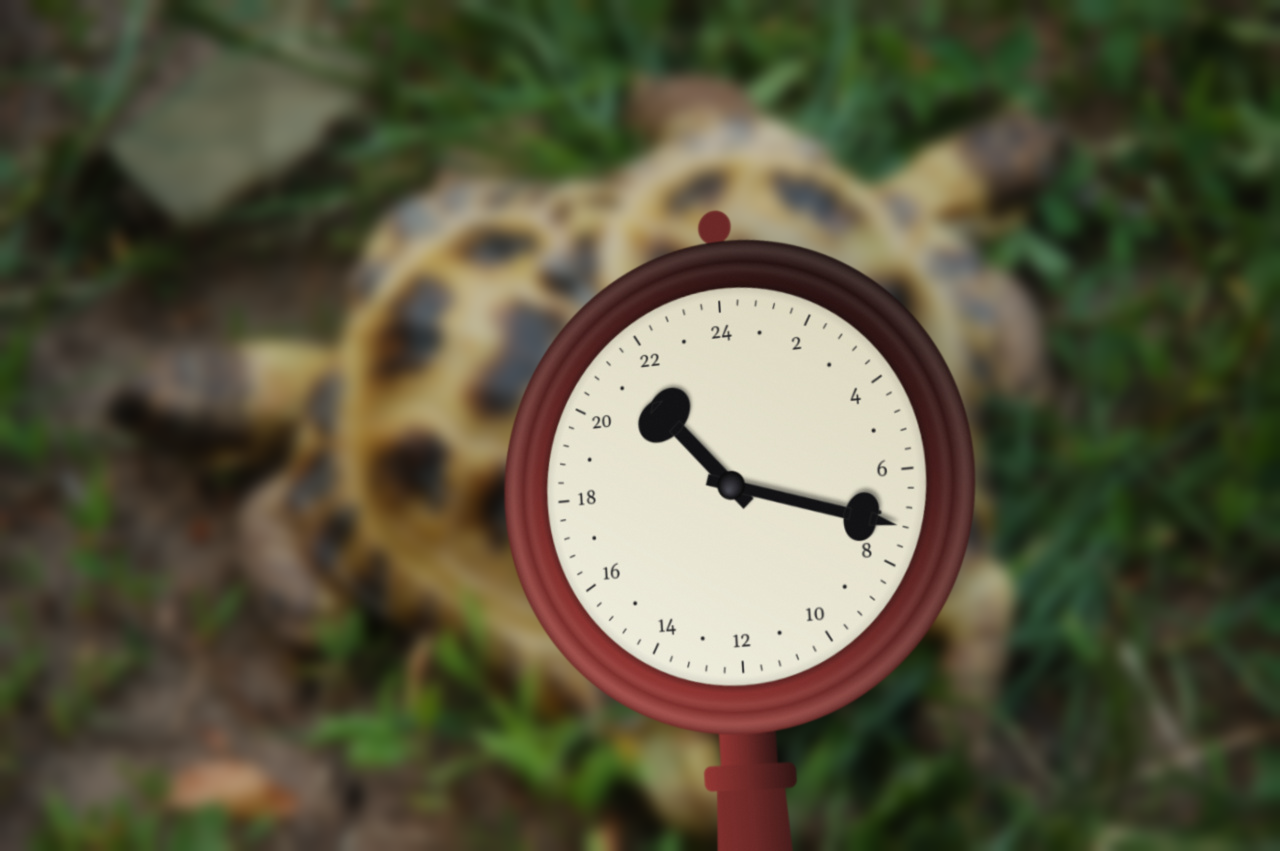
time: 21:18
